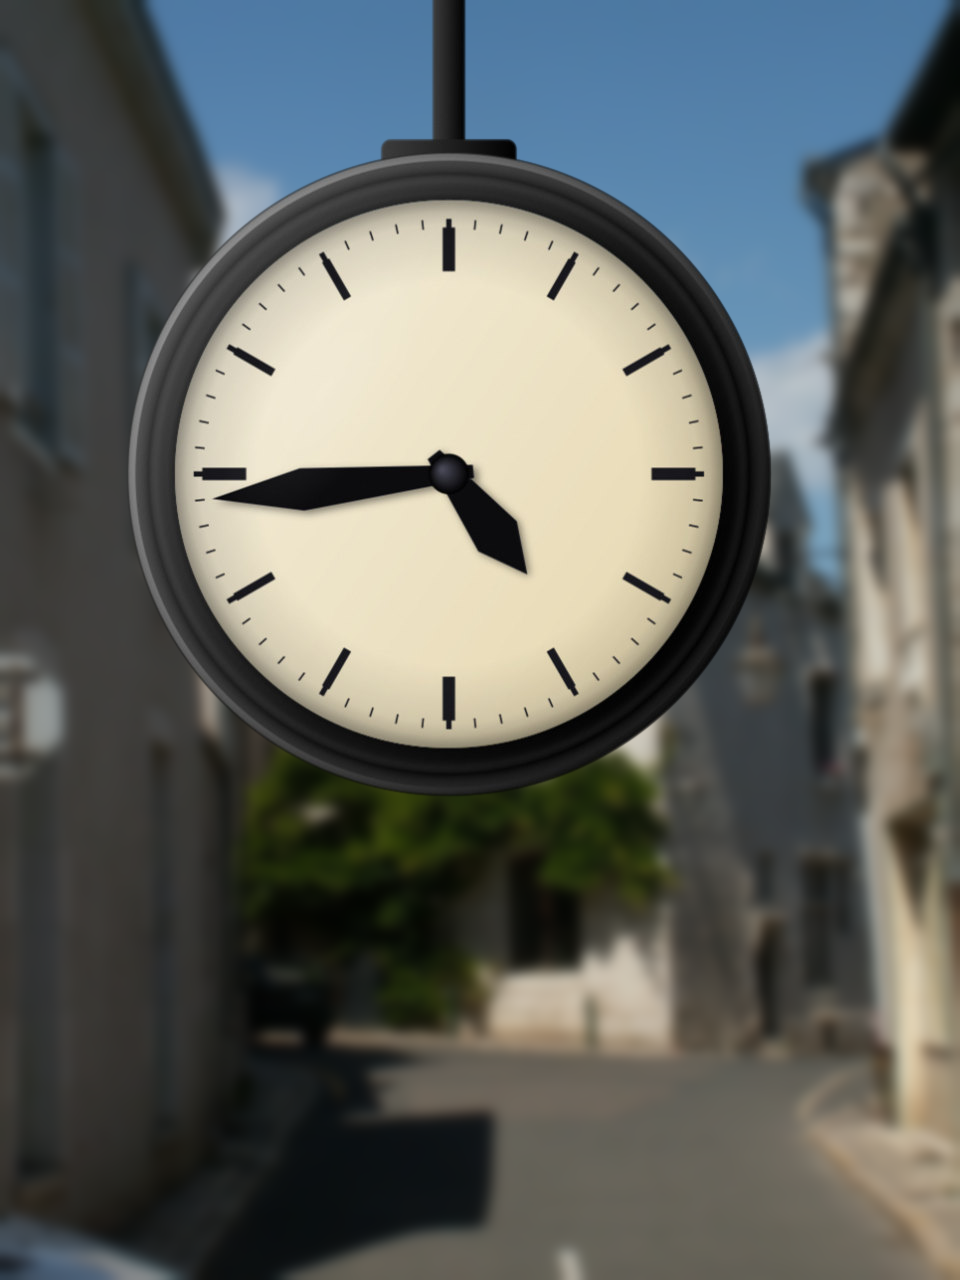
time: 4:44
